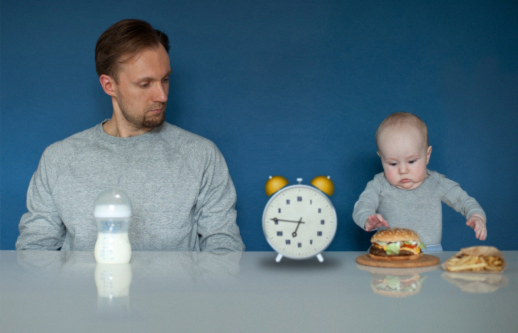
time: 6:46
